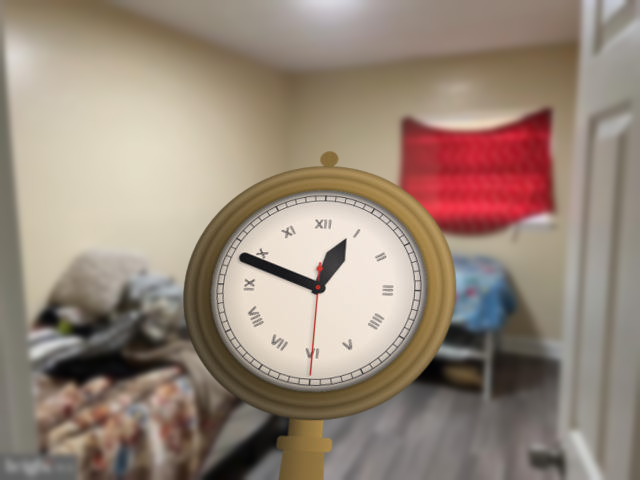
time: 12:48:30
